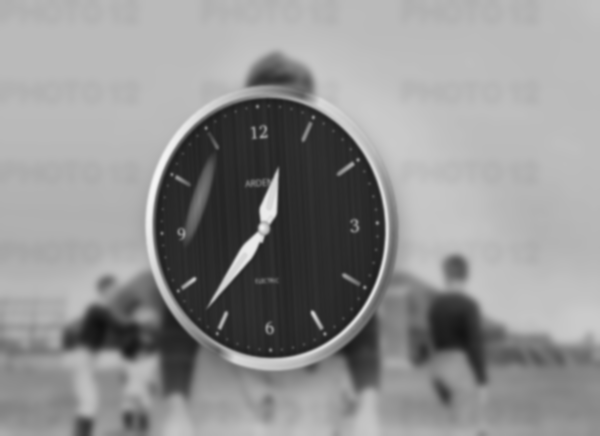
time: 12:37
